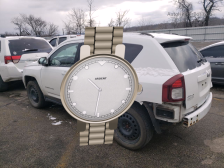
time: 10:31
